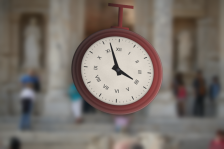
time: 3:57
